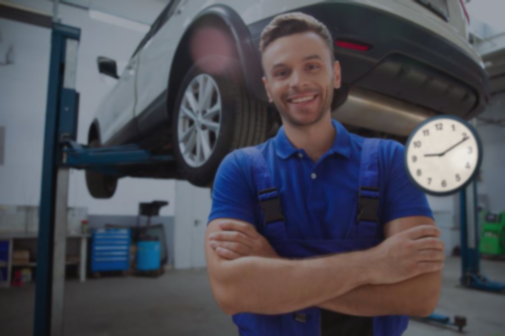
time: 9:11
